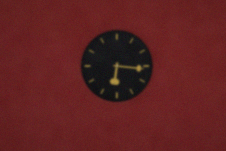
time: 6:16
